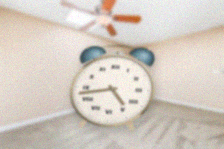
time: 4:43
